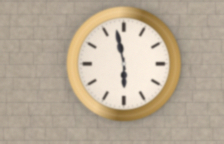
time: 5:58
